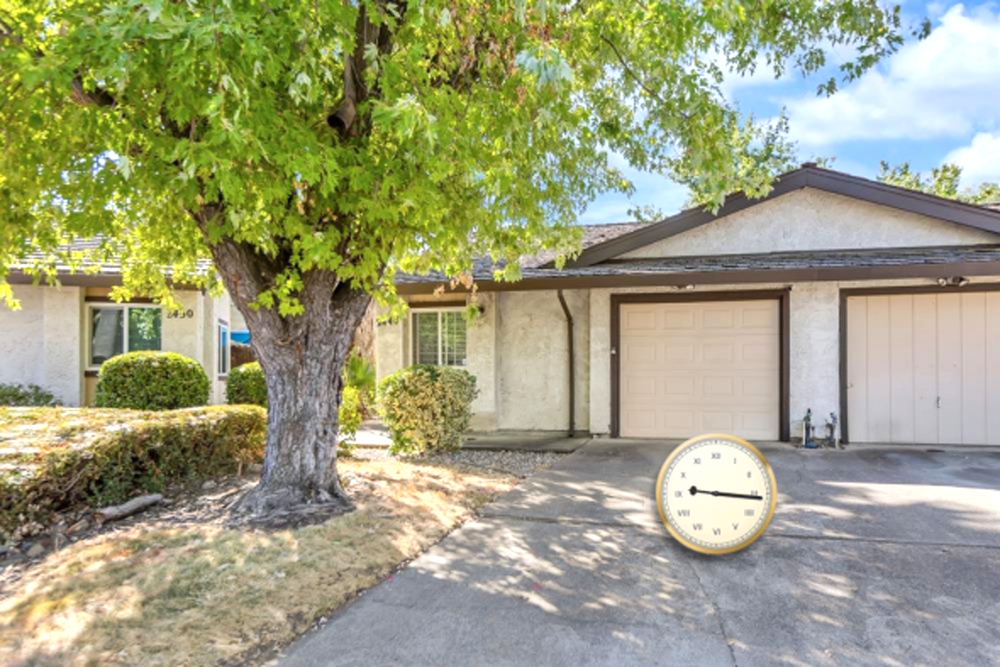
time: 9:16
